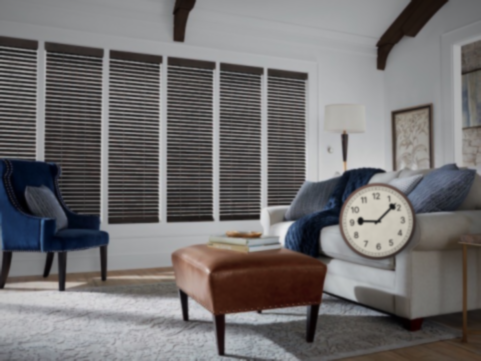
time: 9:08
